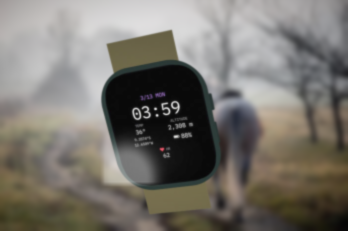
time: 3:59
